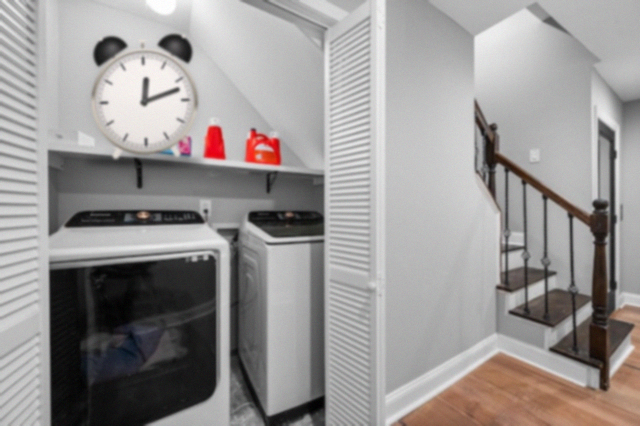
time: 12:12
